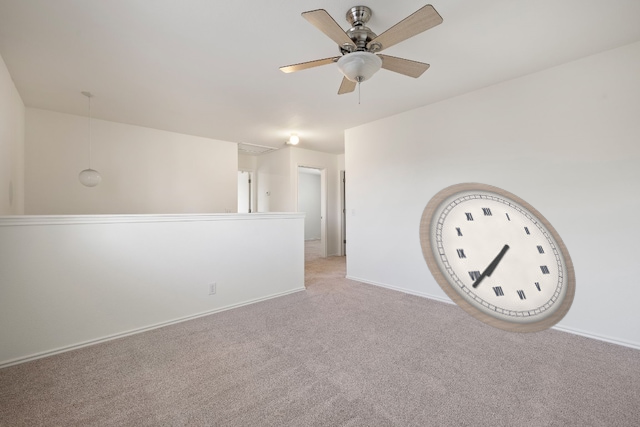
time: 7:39
